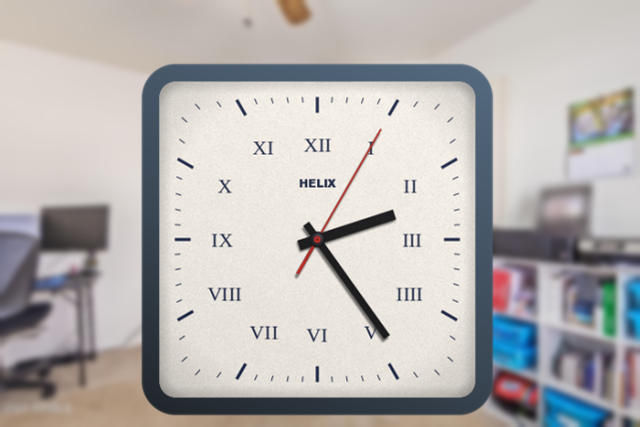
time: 2:24:05
